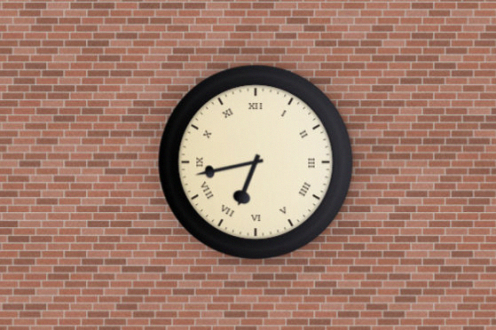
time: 6:43
